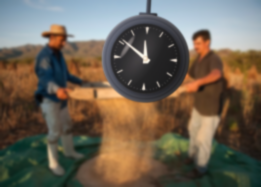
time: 11:51
